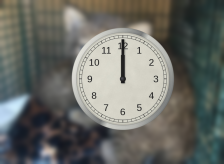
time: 12:00
